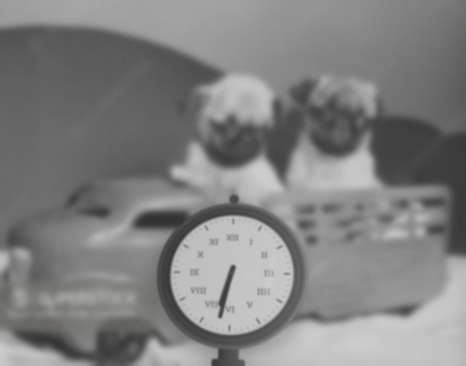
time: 6:32
